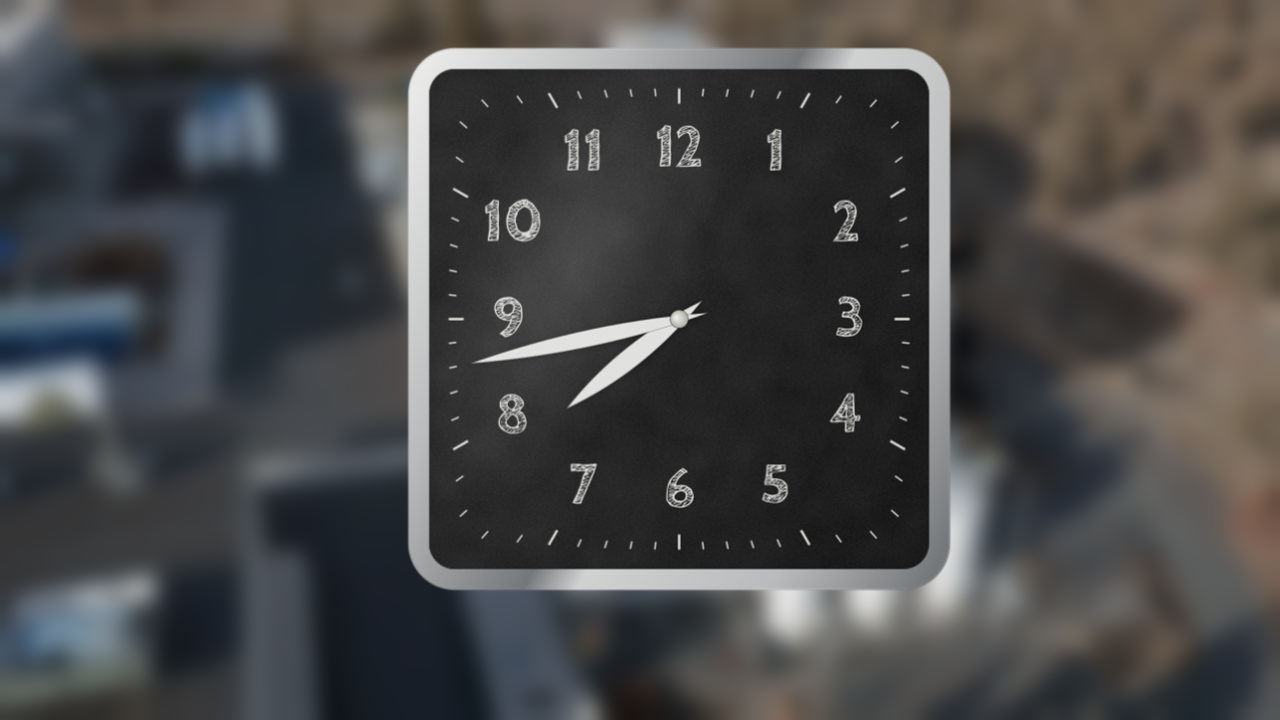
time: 7:43
